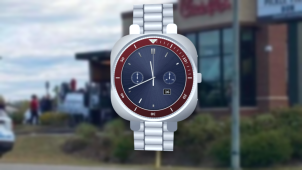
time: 11:41
